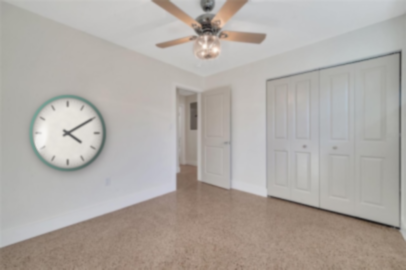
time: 4:10
